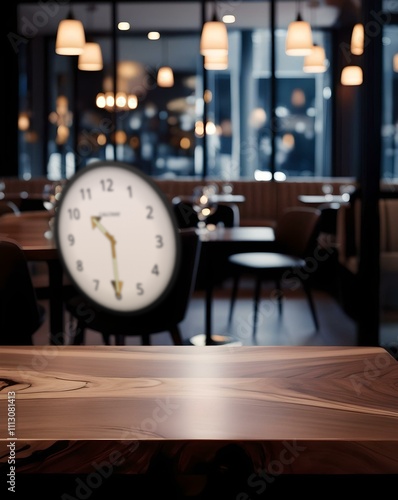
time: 10:30
